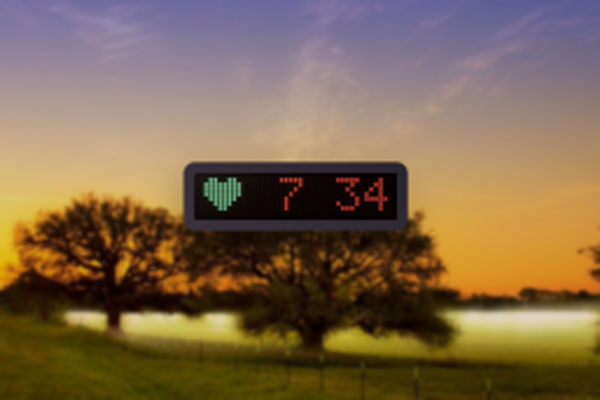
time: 7:34
